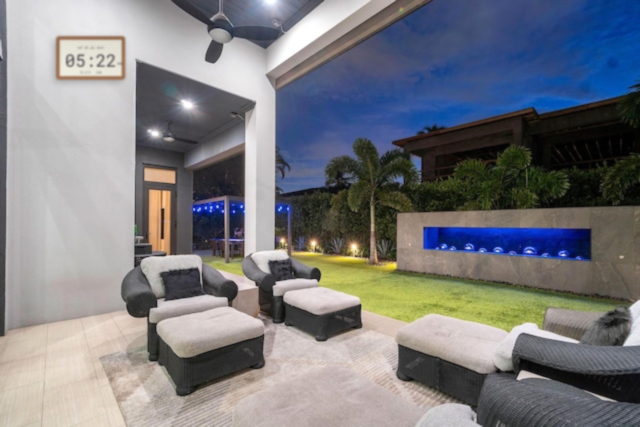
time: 5:22
